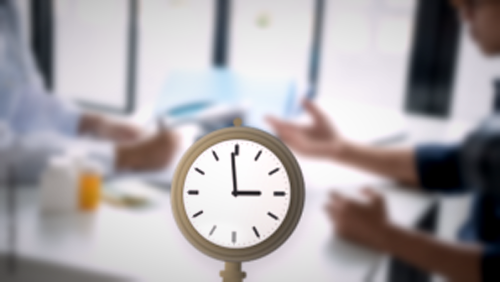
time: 2:59
